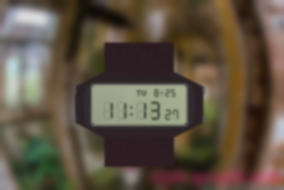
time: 11:13
